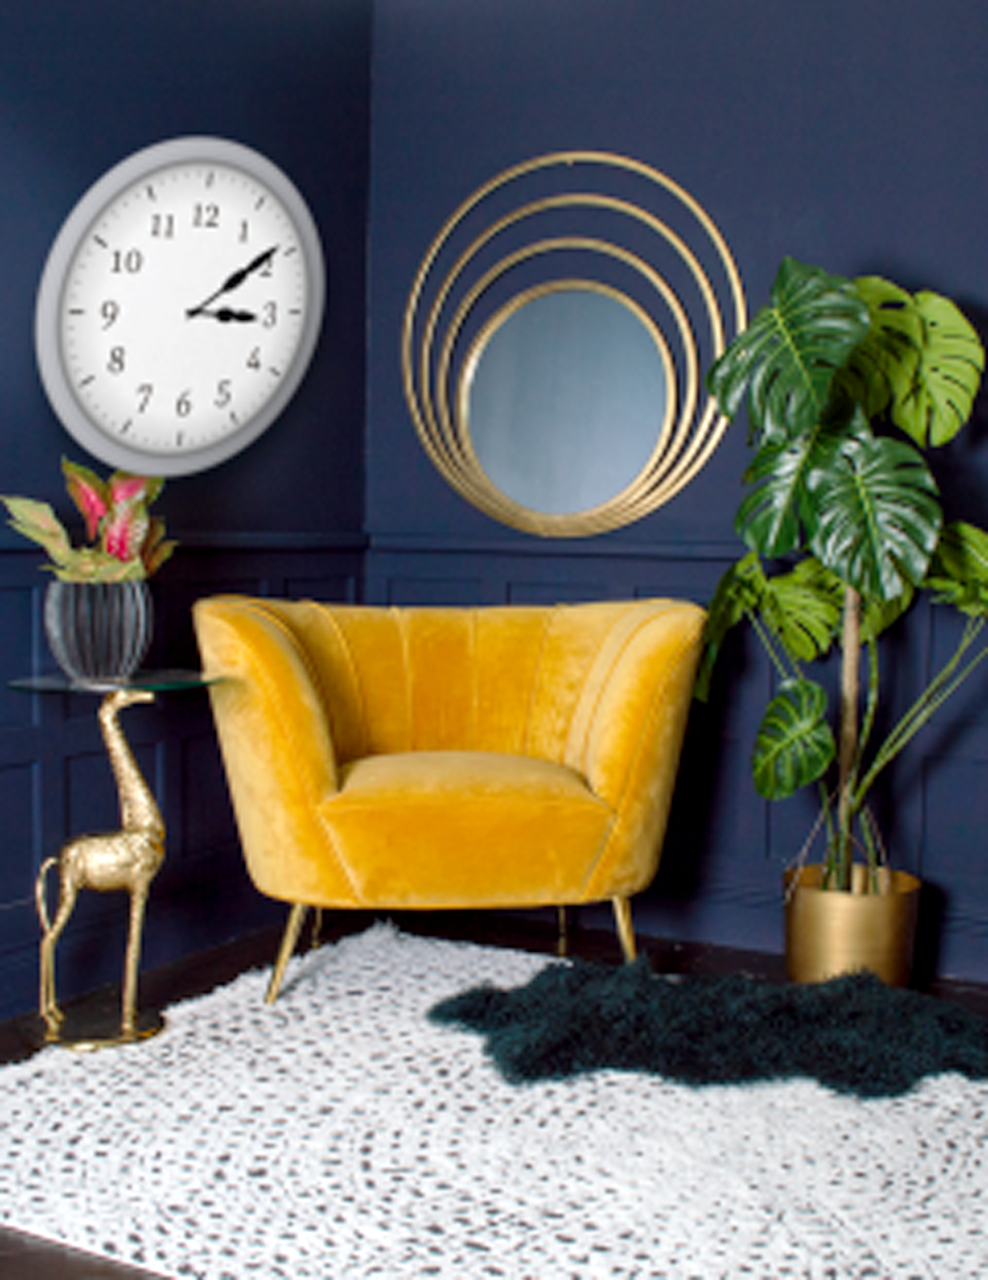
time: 3:09
